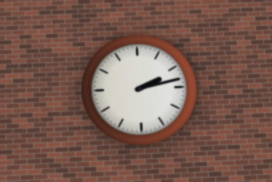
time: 2:13
